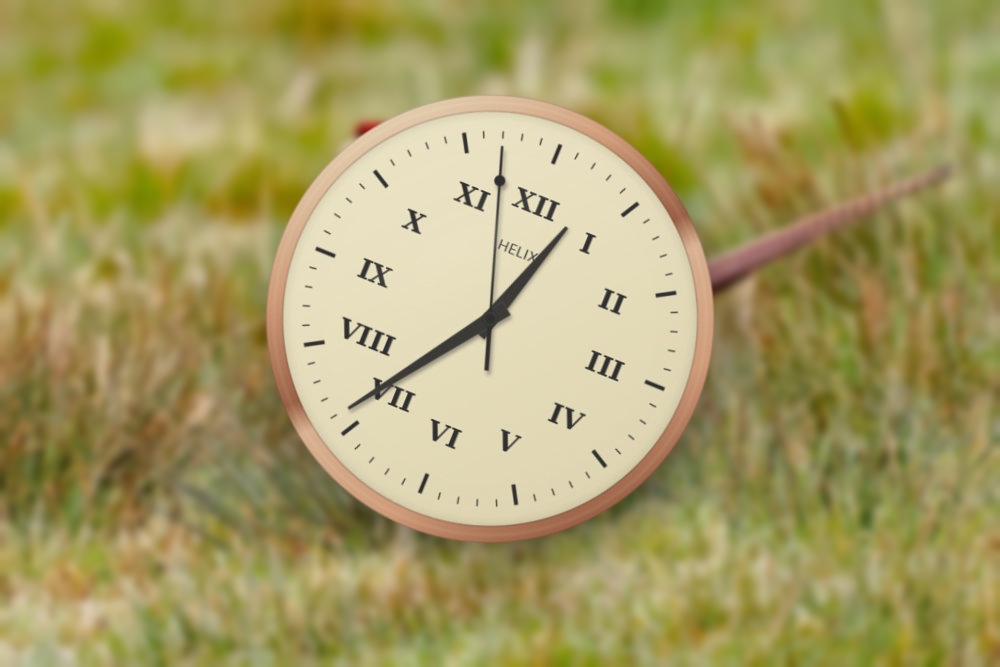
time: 12:35:57
